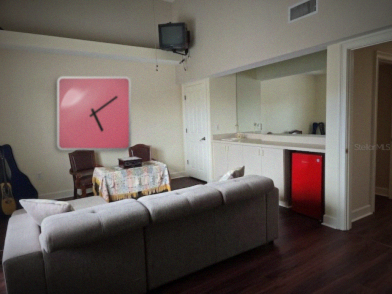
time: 5:09
